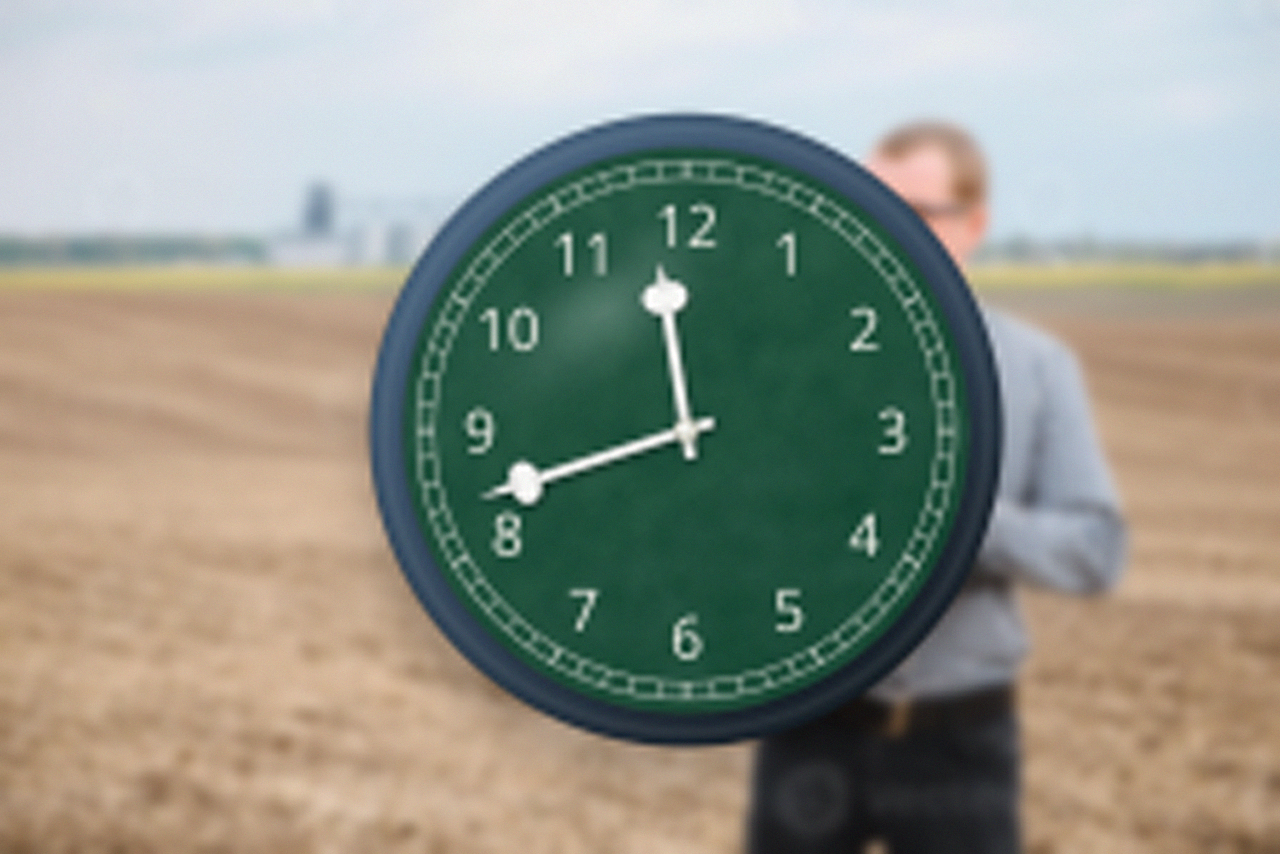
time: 11:42
